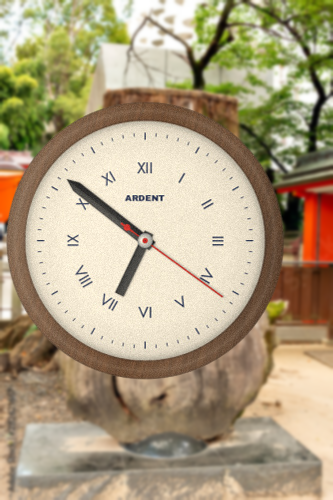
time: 6:51:21
